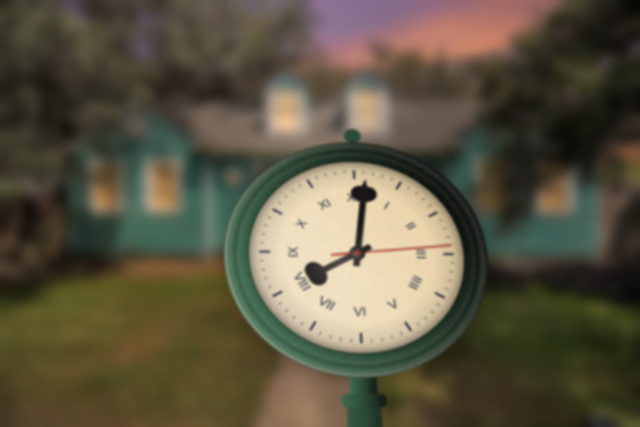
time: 8:01:14
